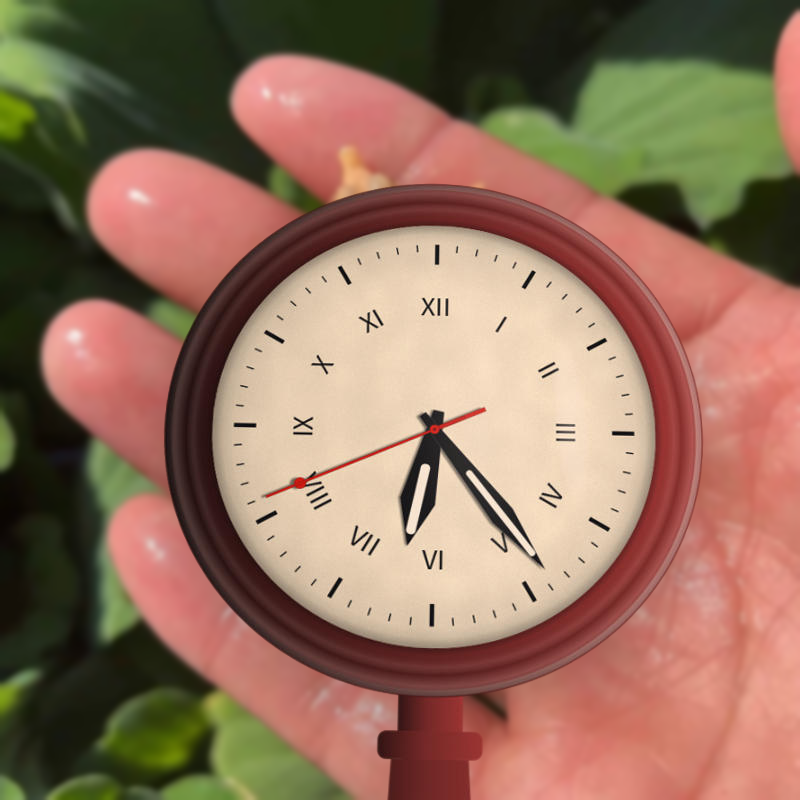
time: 6:23:41
